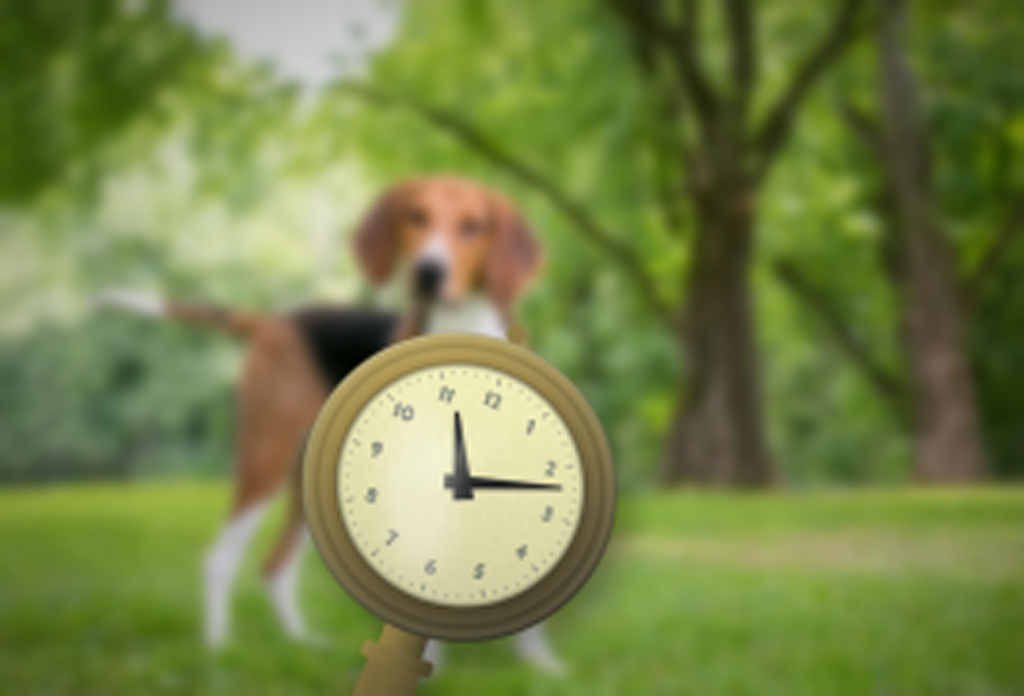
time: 11:12
